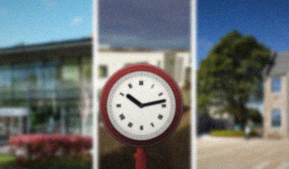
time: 10:13
